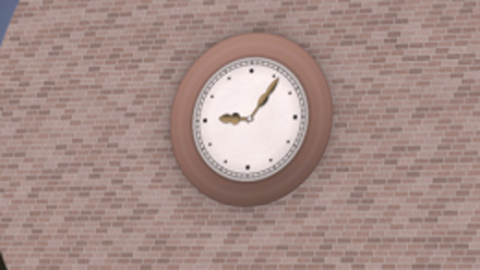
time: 9:06
